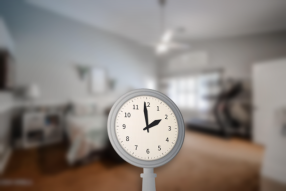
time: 1:59
